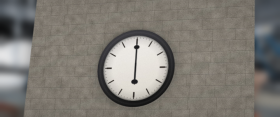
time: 6:00
